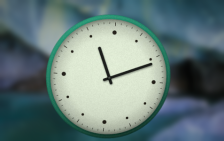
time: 11:11
